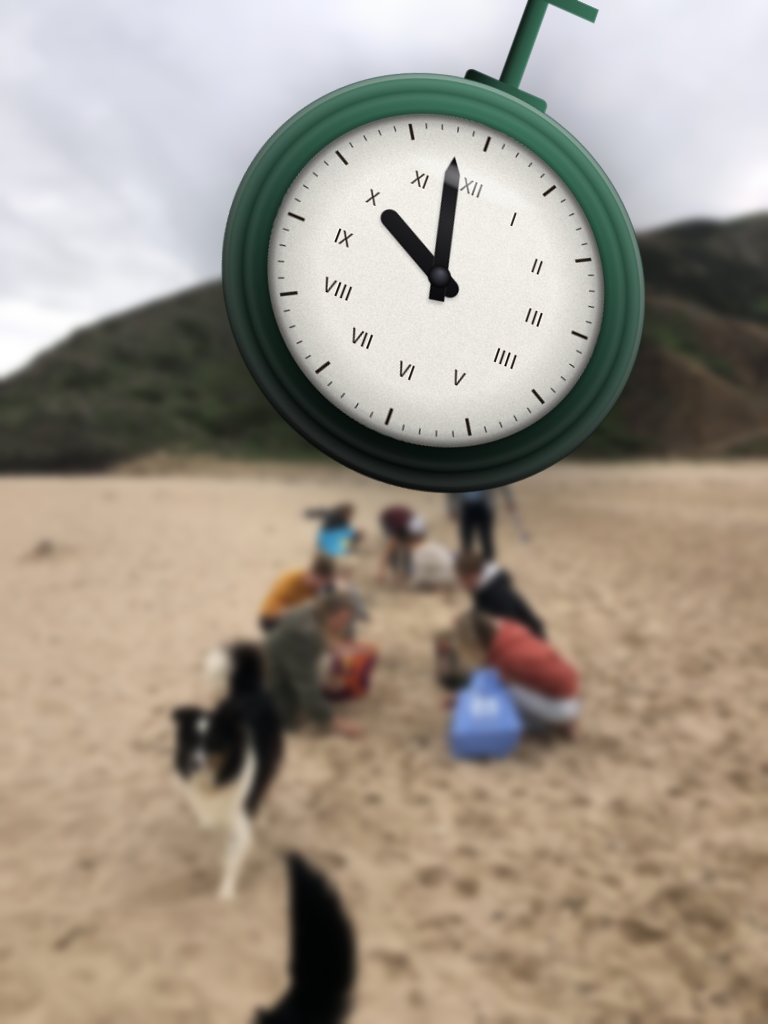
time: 9:58
